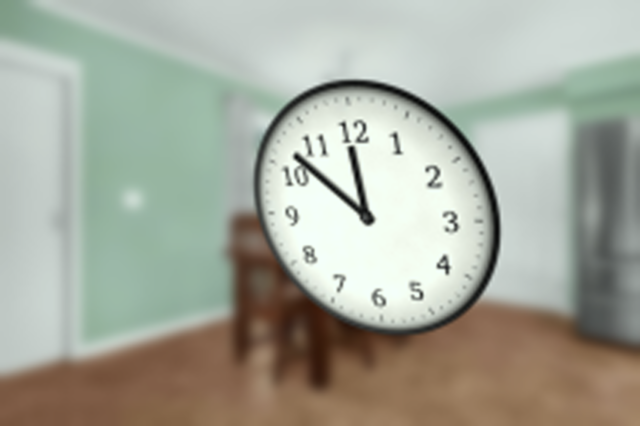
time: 11:52
